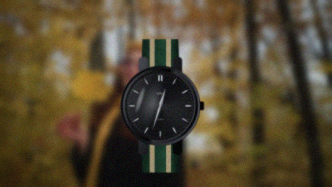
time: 12:33
